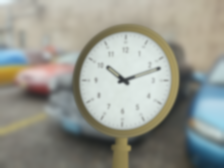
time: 10:12
